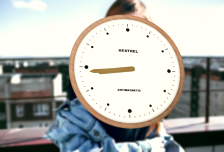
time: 8:44
